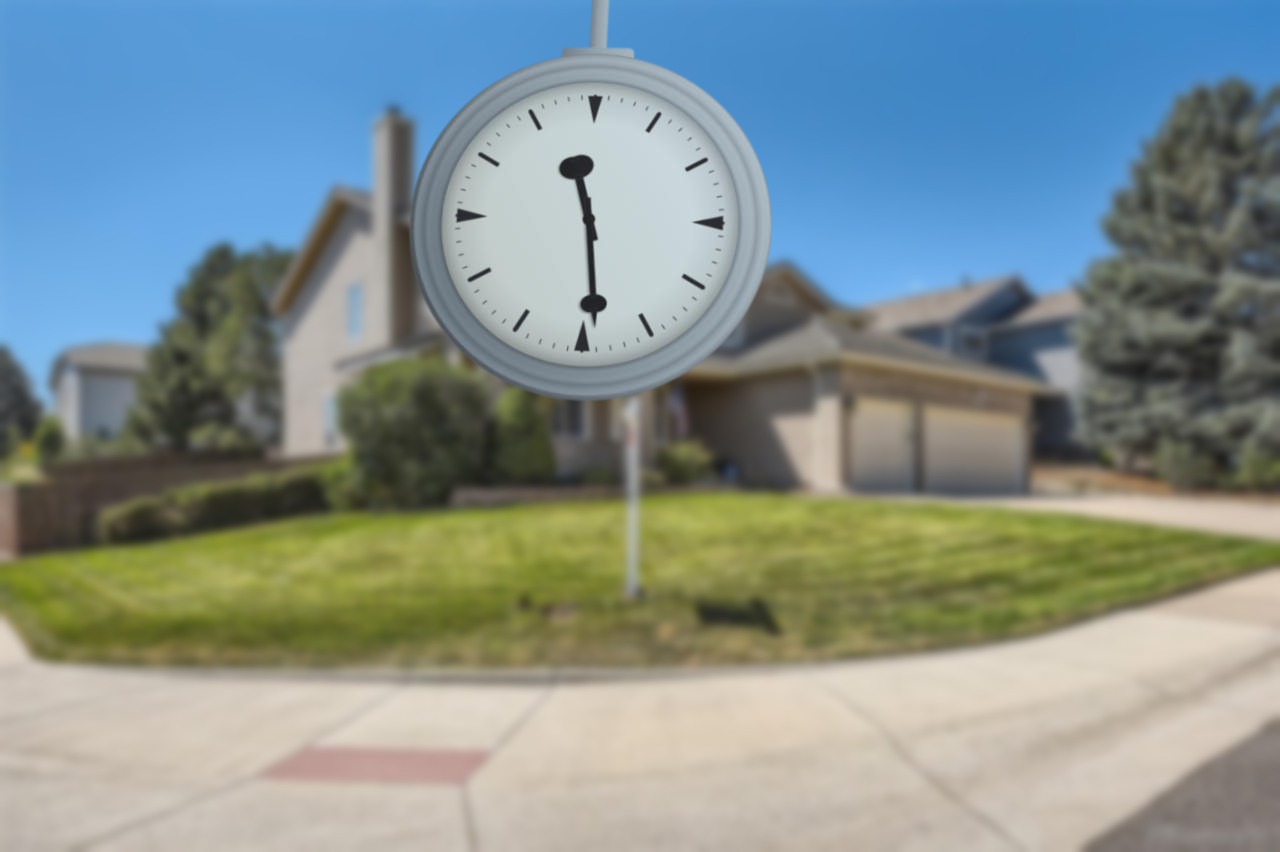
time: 11:29
